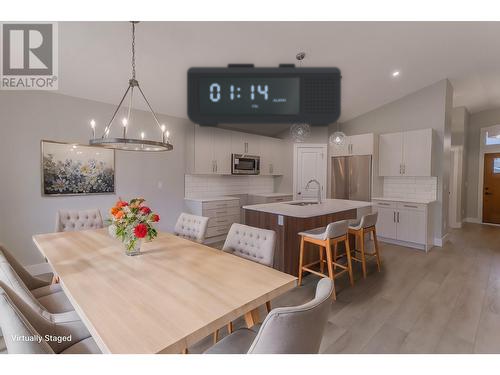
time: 1:14
